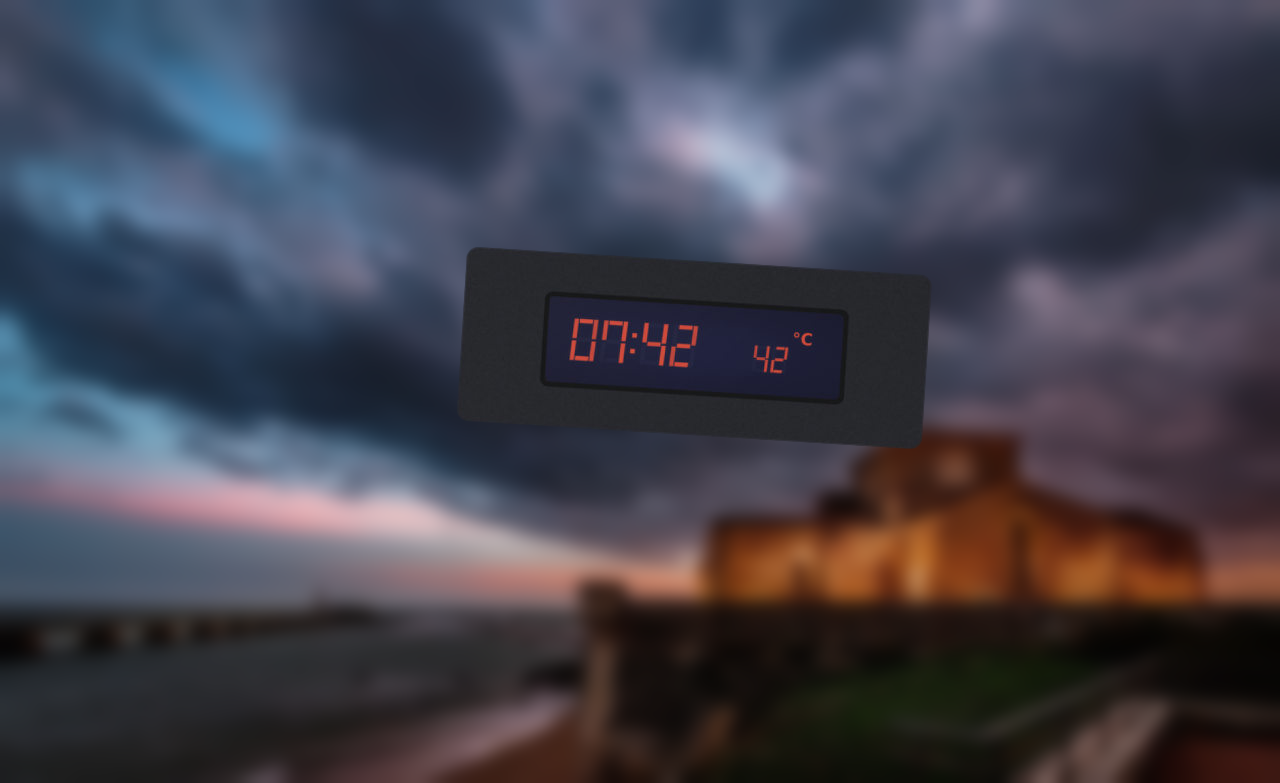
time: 7:42
